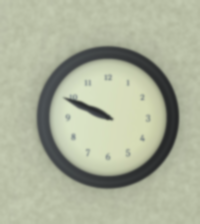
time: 9:49
